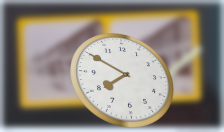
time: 7:50
